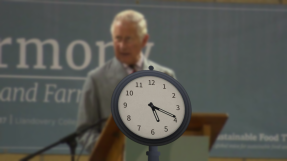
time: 5:19
